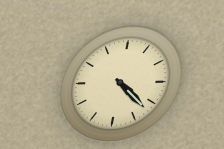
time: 4:22
